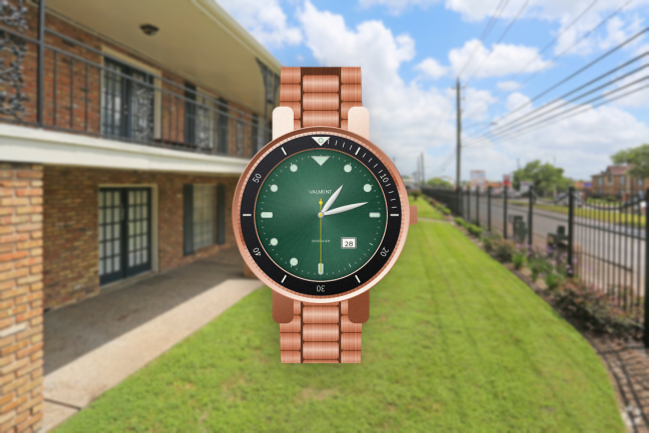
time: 1:12:30
